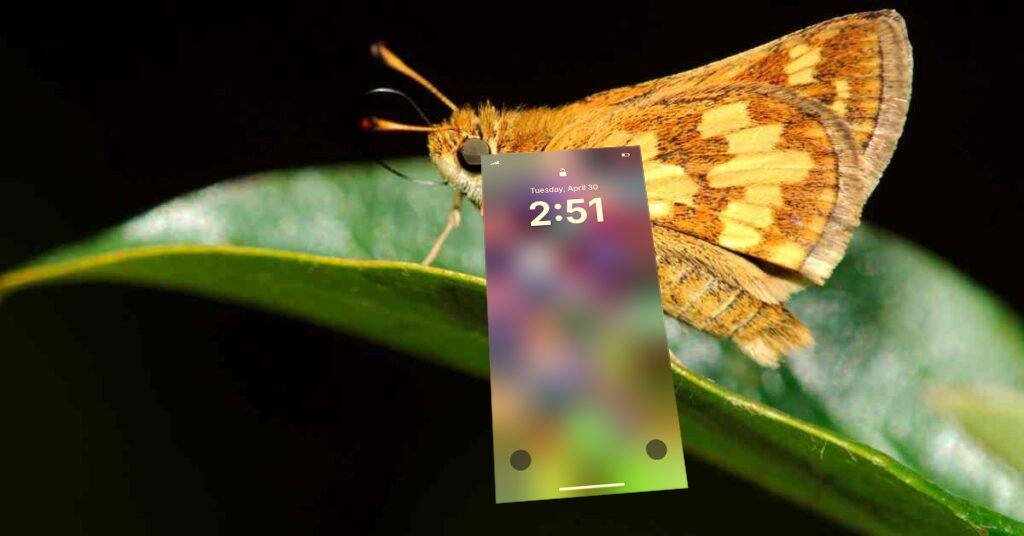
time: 2:51
